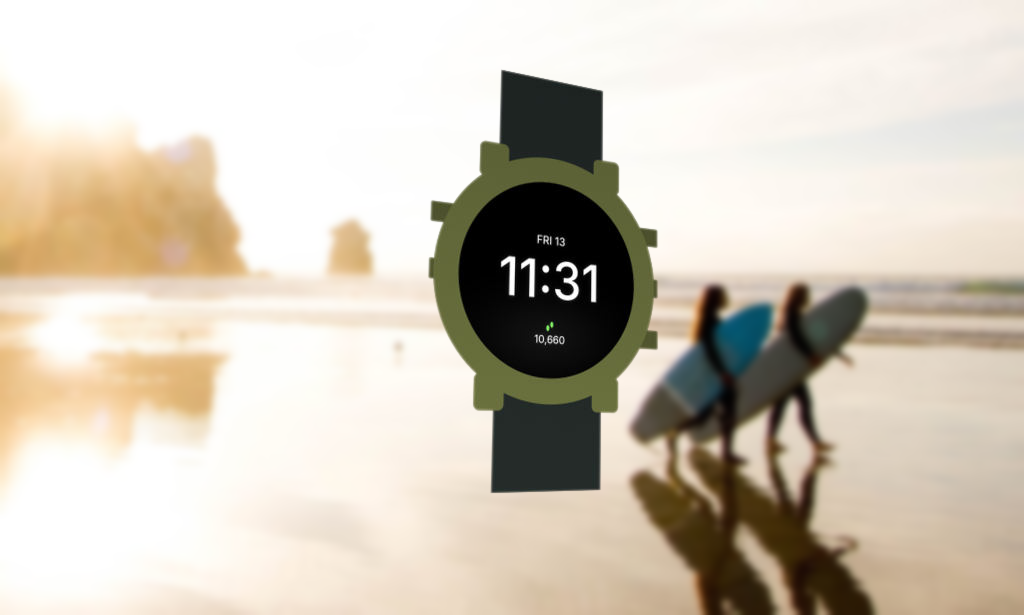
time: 11:31
